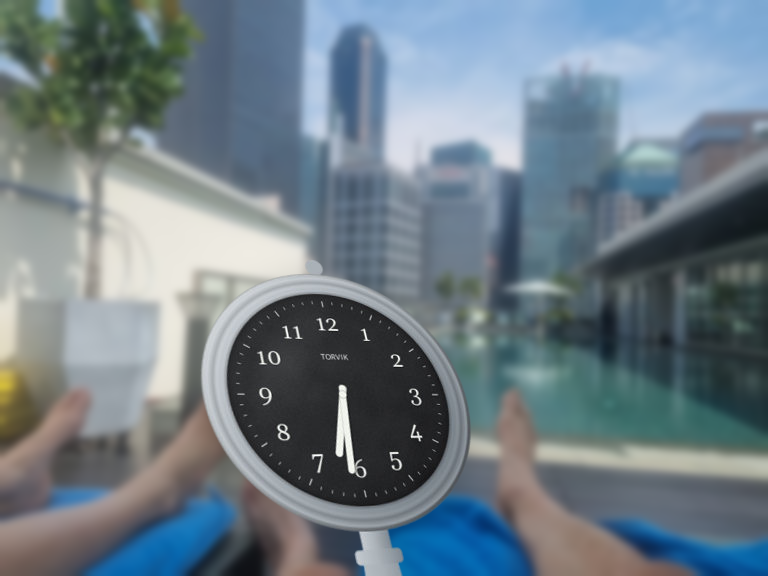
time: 6:31
